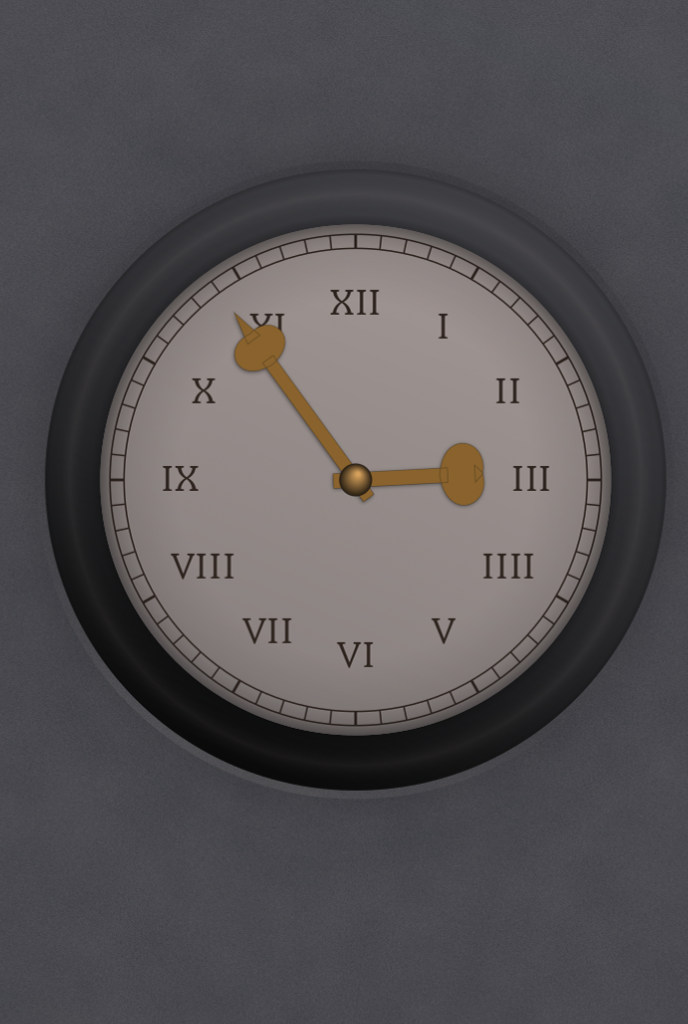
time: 2:54
